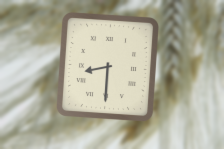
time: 8:30
